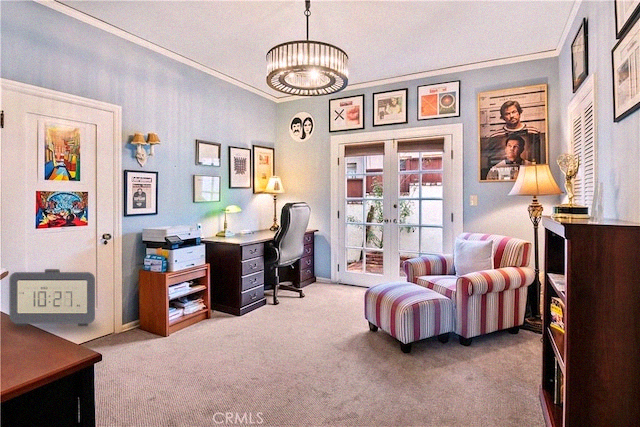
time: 10:27
